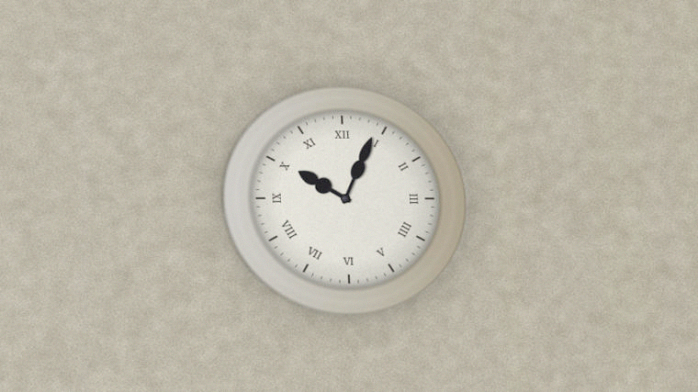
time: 10:04
